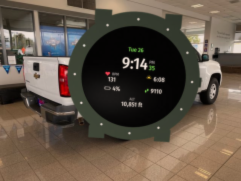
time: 9:14
